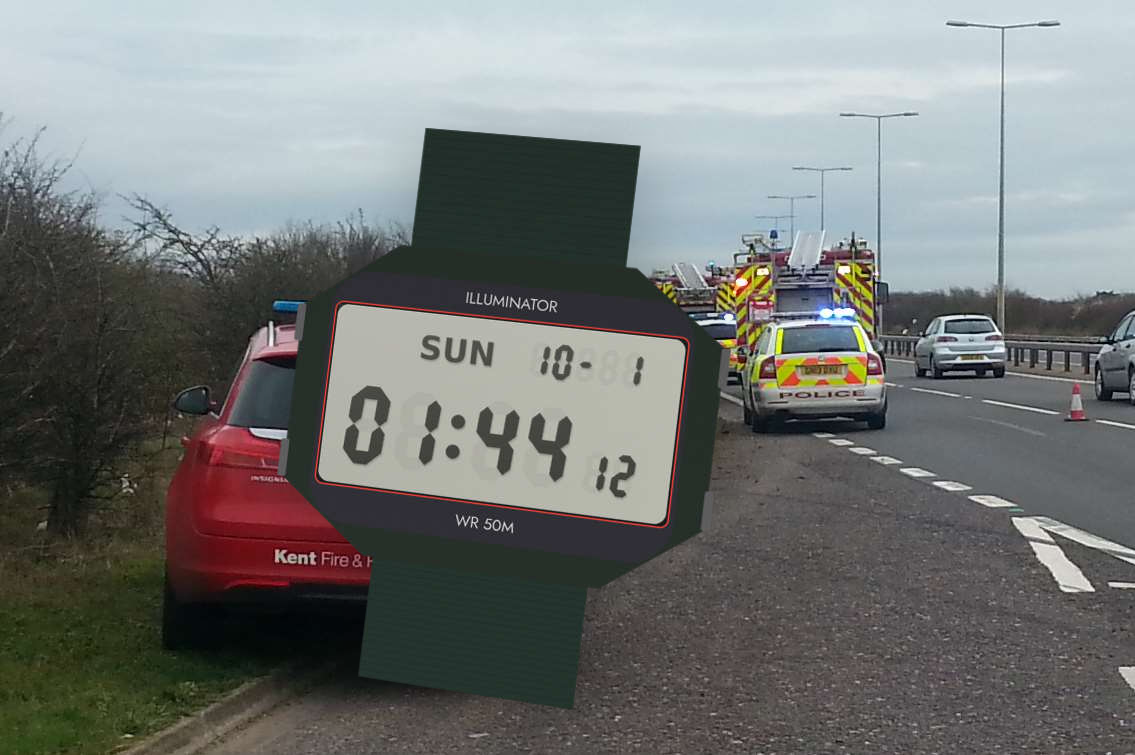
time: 1:44:12
